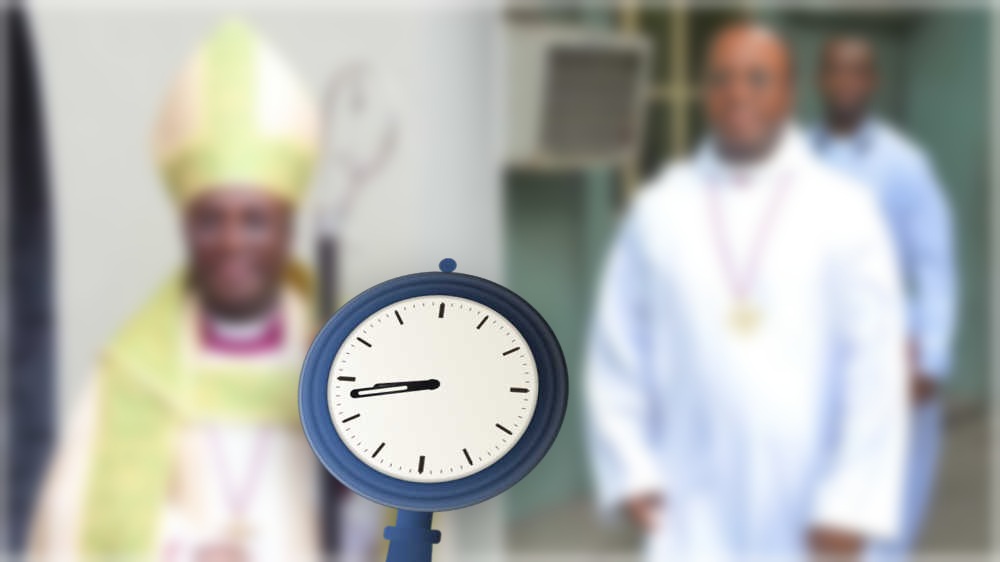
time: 8:43
